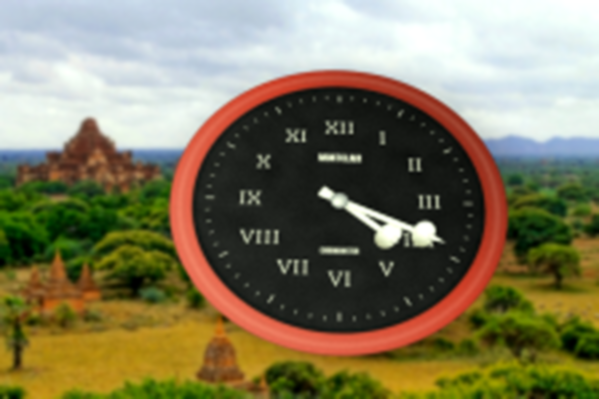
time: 4:19
